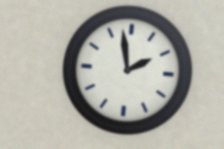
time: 1:58
